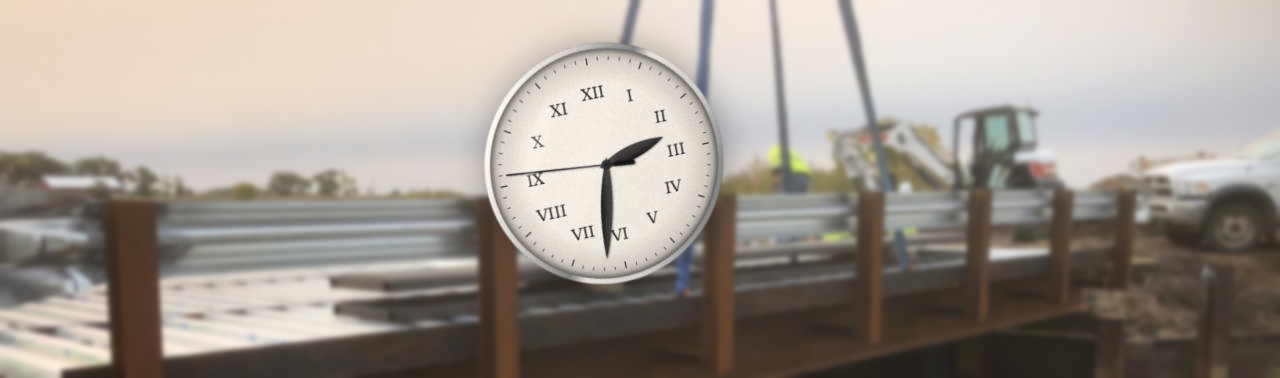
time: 2:31:46
